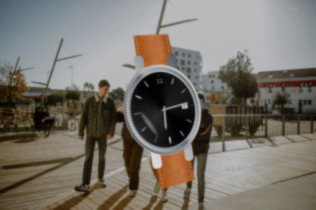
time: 6:14
